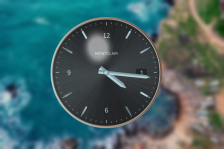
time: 4:16
